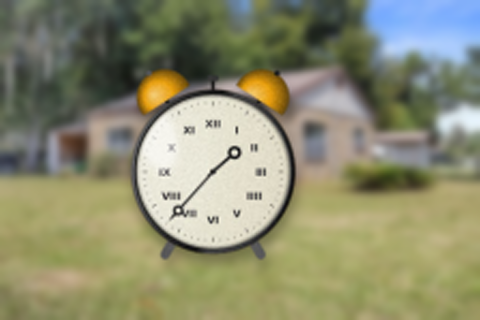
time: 1:37
